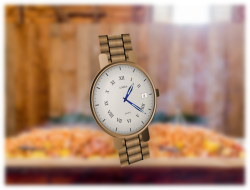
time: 1:22
